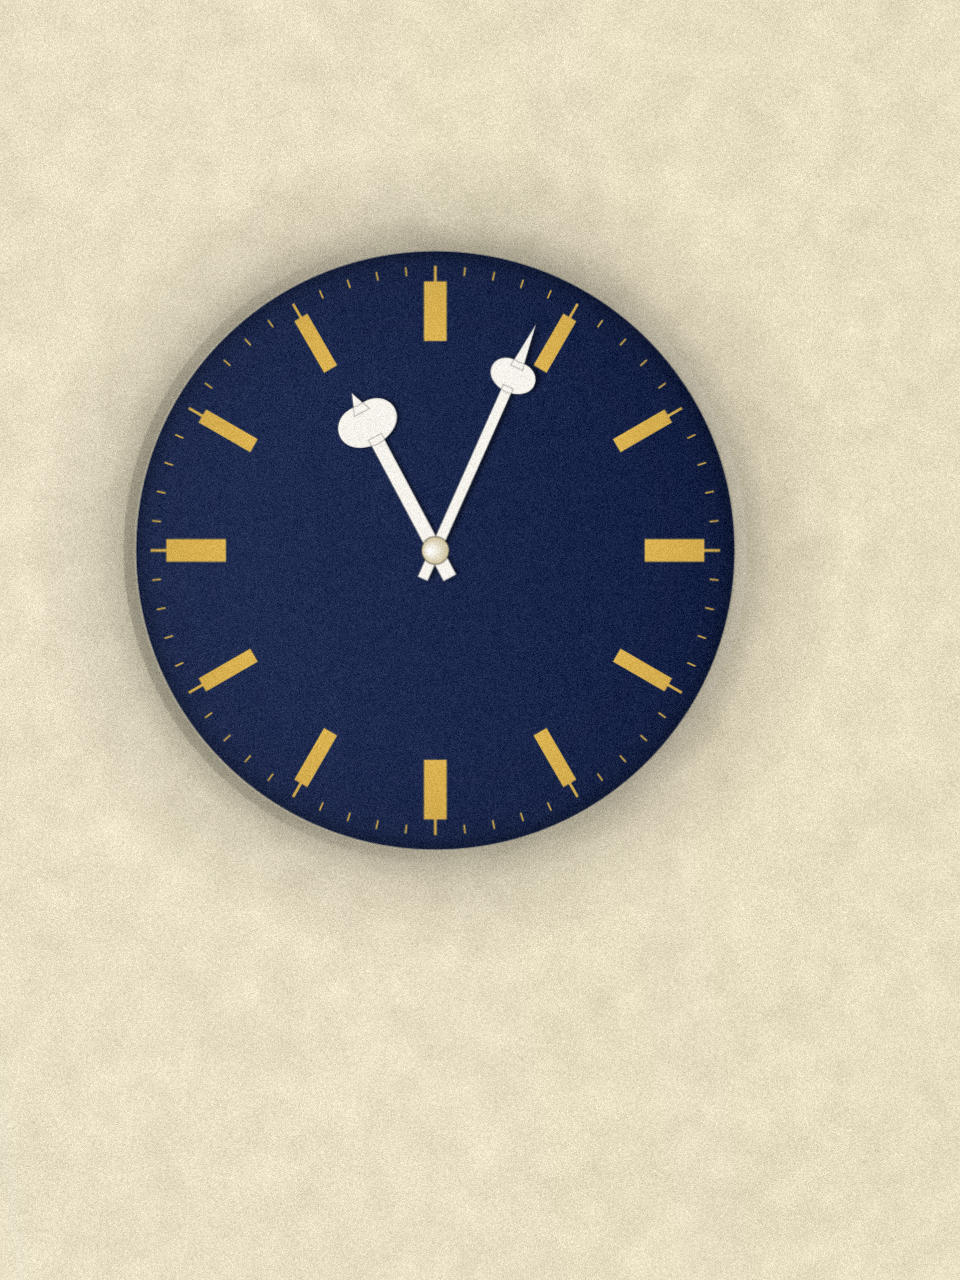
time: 11:04
